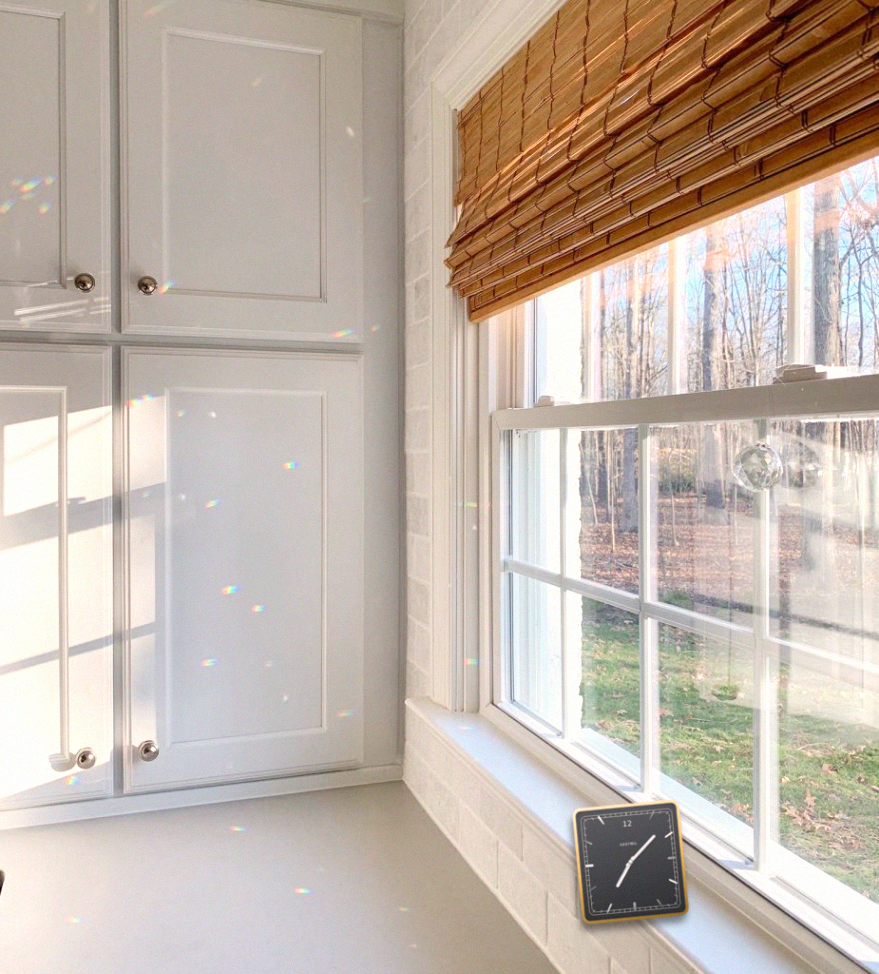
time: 7:08
